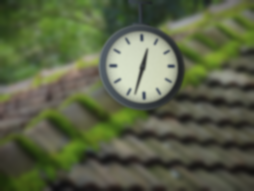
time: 12:33
